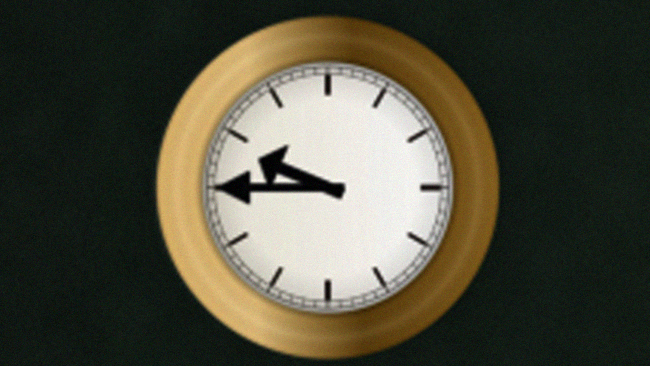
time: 9:45
